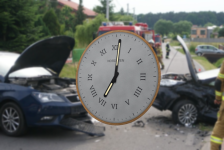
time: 7:01
